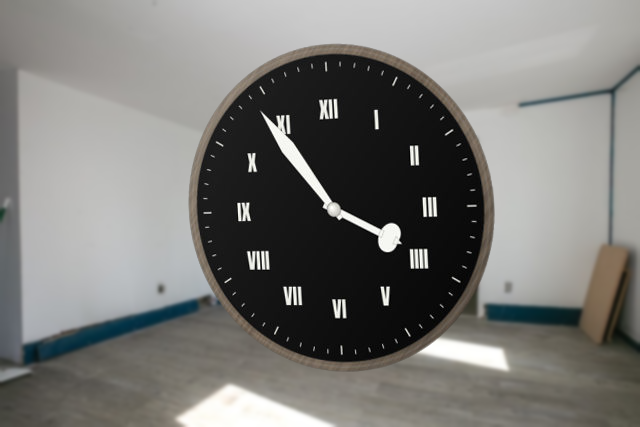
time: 3:54
